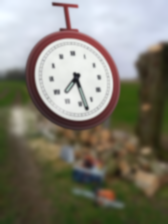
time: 7:28
